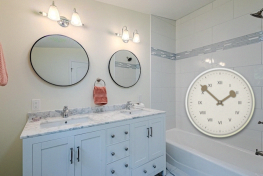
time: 1:52
